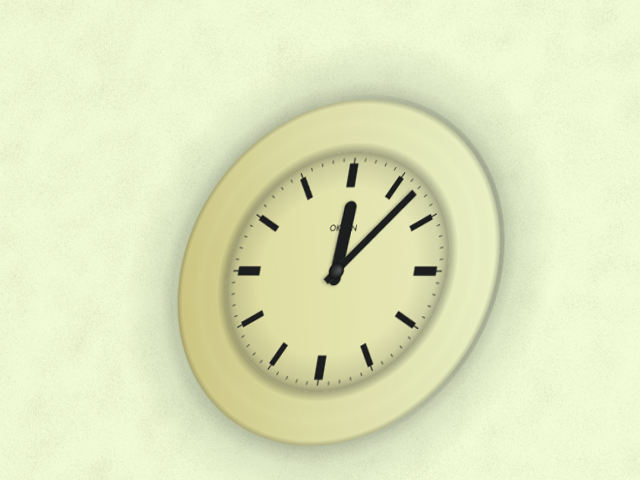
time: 12:07
